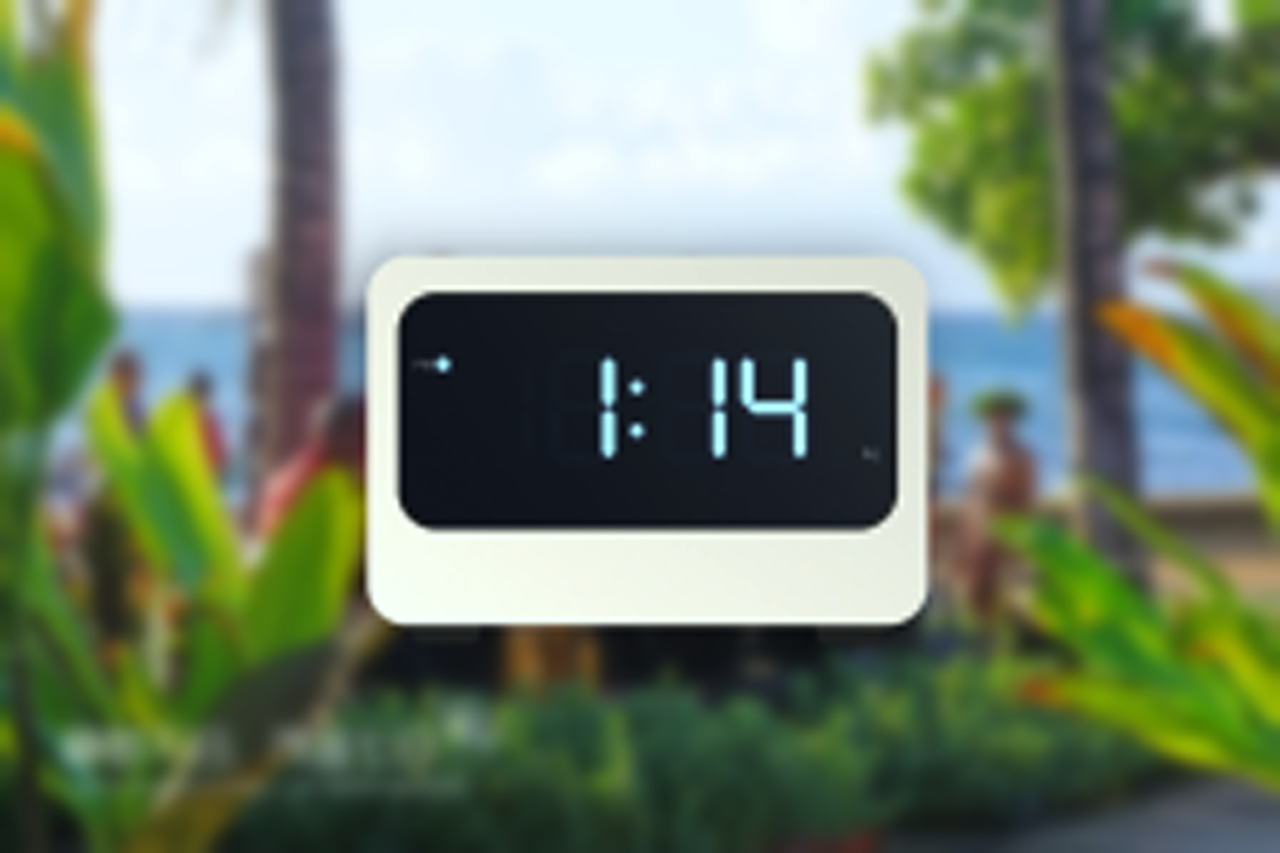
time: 1:14
